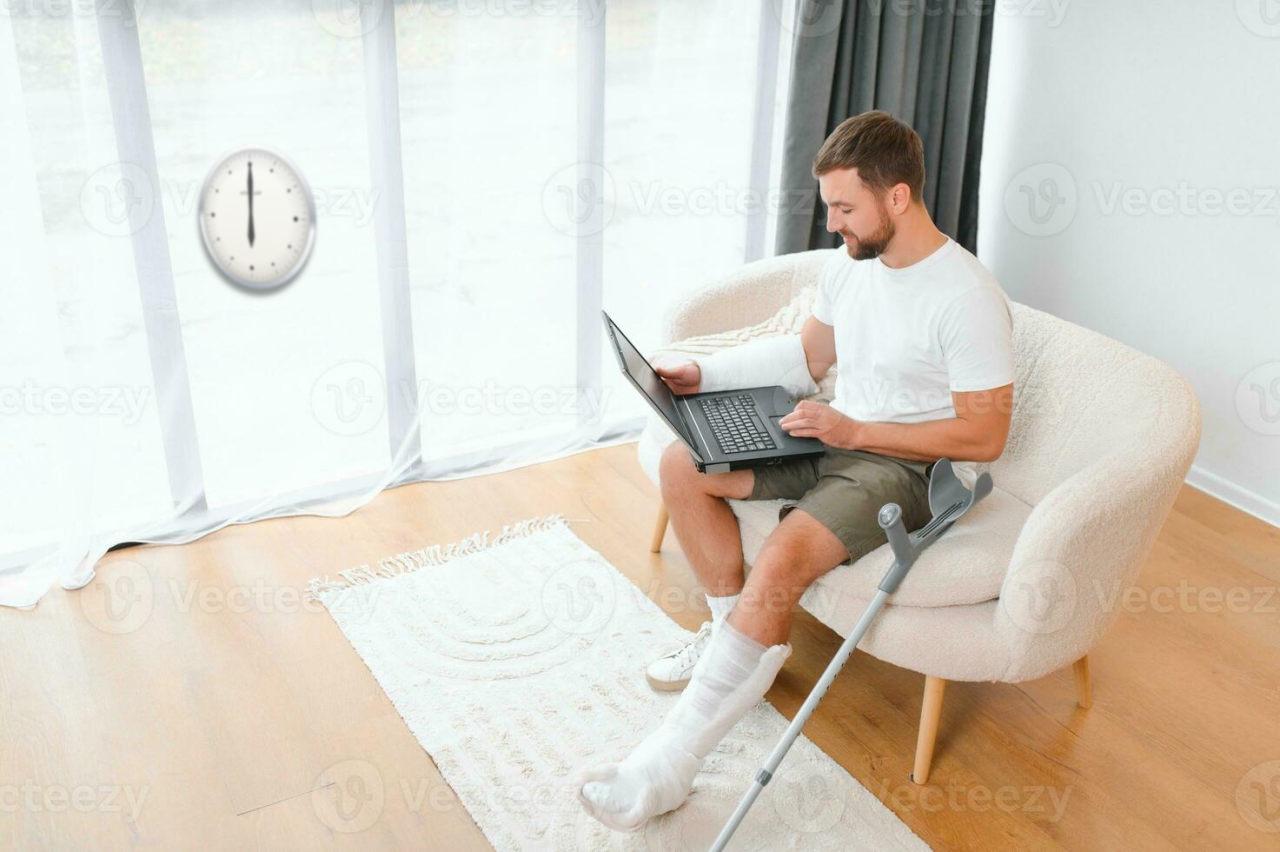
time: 6:00
